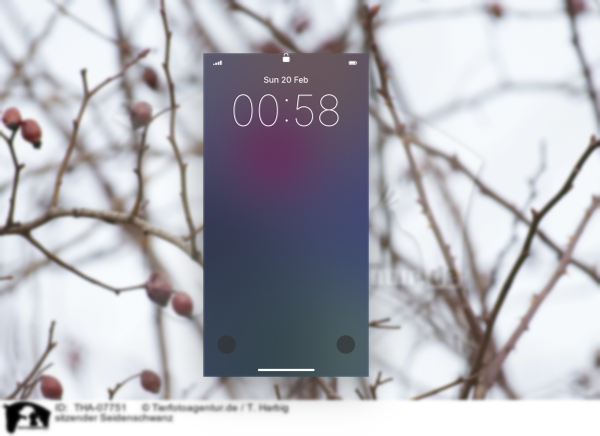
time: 0:58
